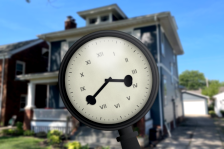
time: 3:40
